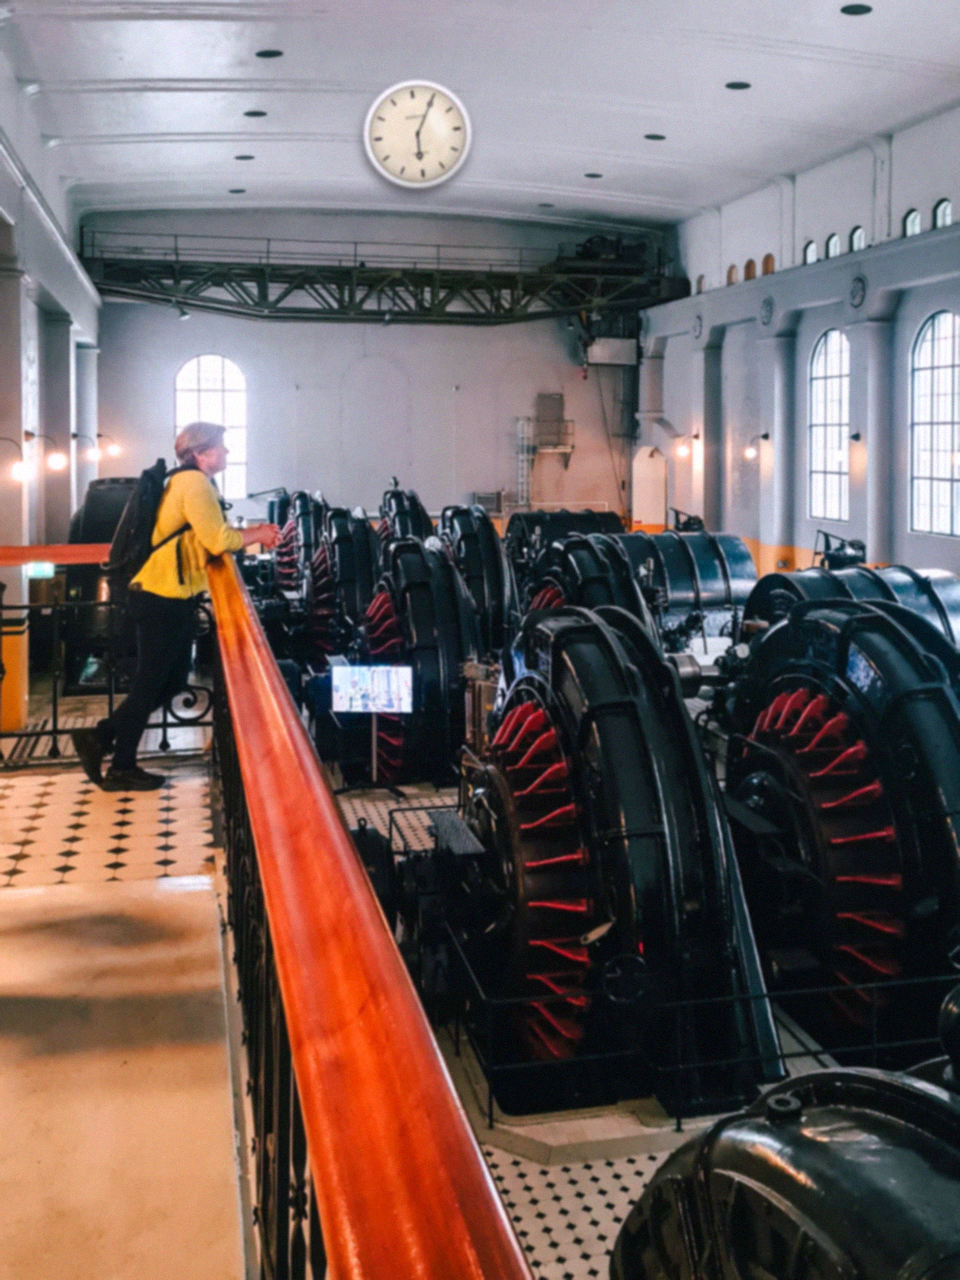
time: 6:05
